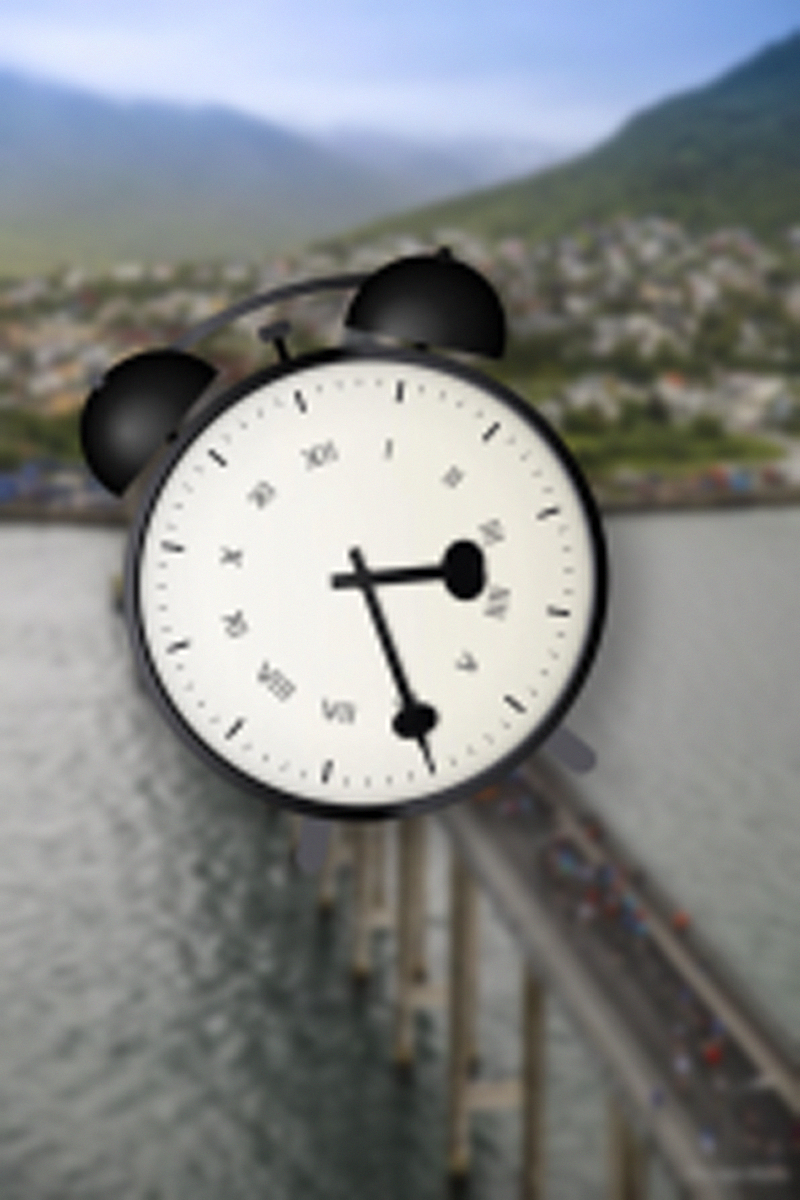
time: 3:30
